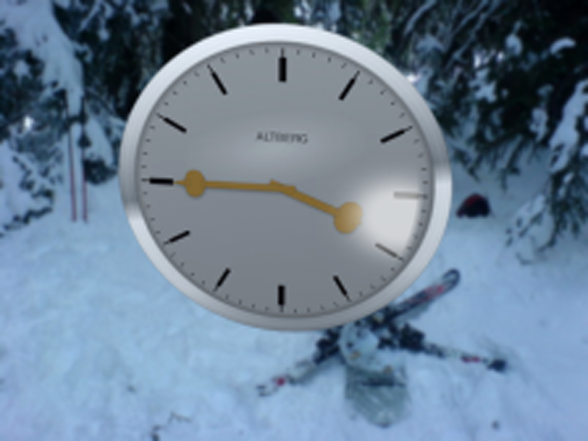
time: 3:45
